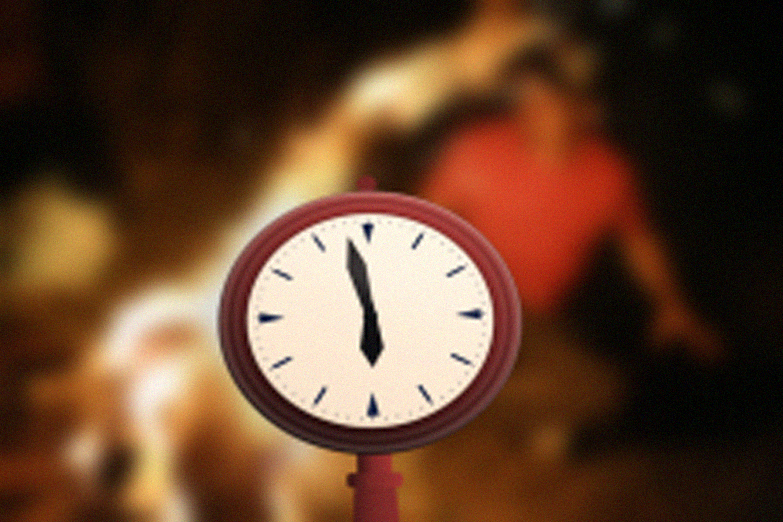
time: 5:58
